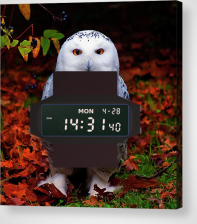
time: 14:31:40
